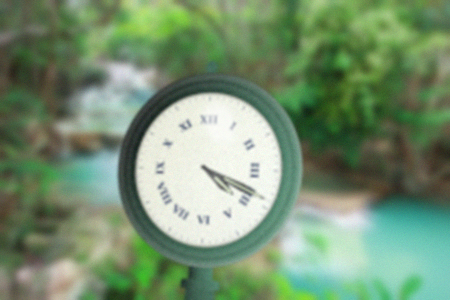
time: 4:19
